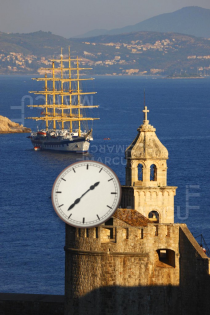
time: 1:37
